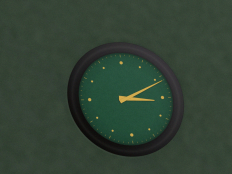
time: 3:11
